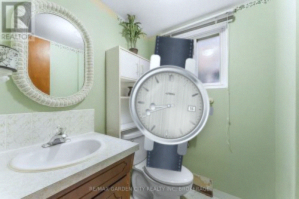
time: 8:41
